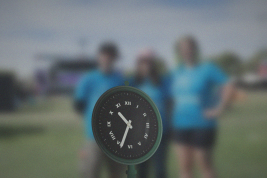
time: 10:34
